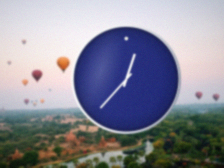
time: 12:37
